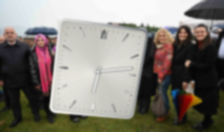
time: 6:13
